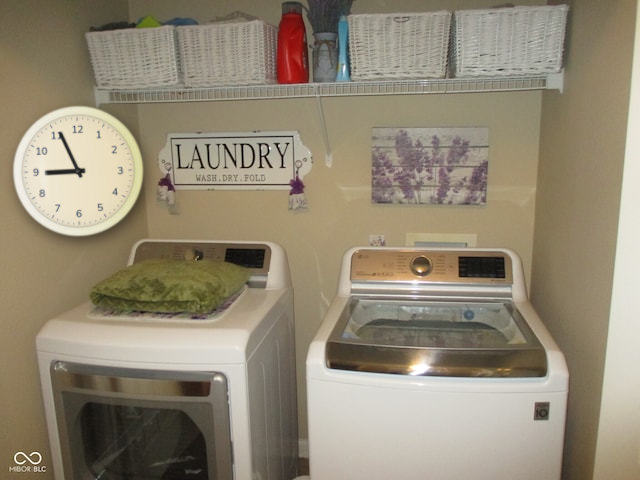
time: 8:56
